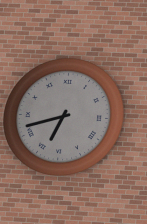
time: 6:42
